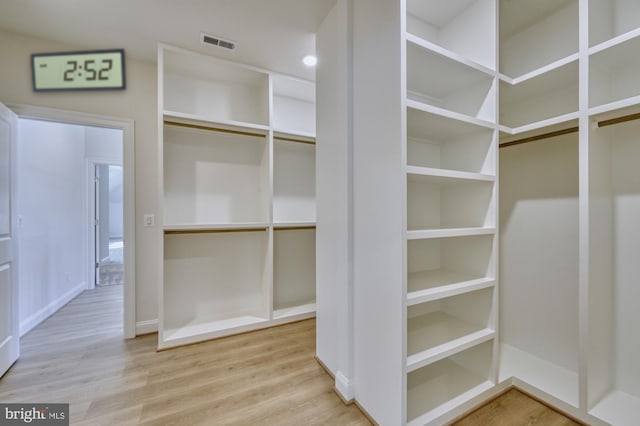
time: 2:52
